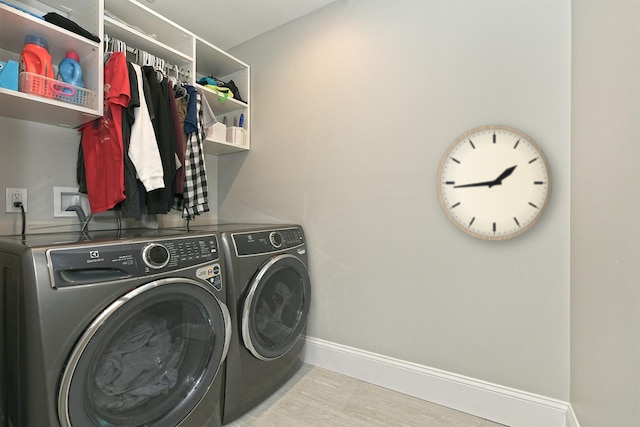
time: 1:44
